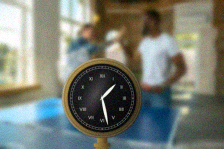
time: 1:28
